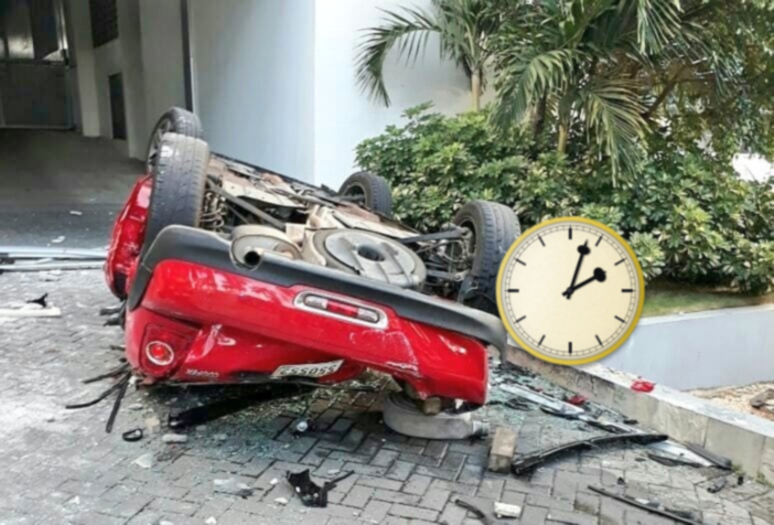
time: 2:03
